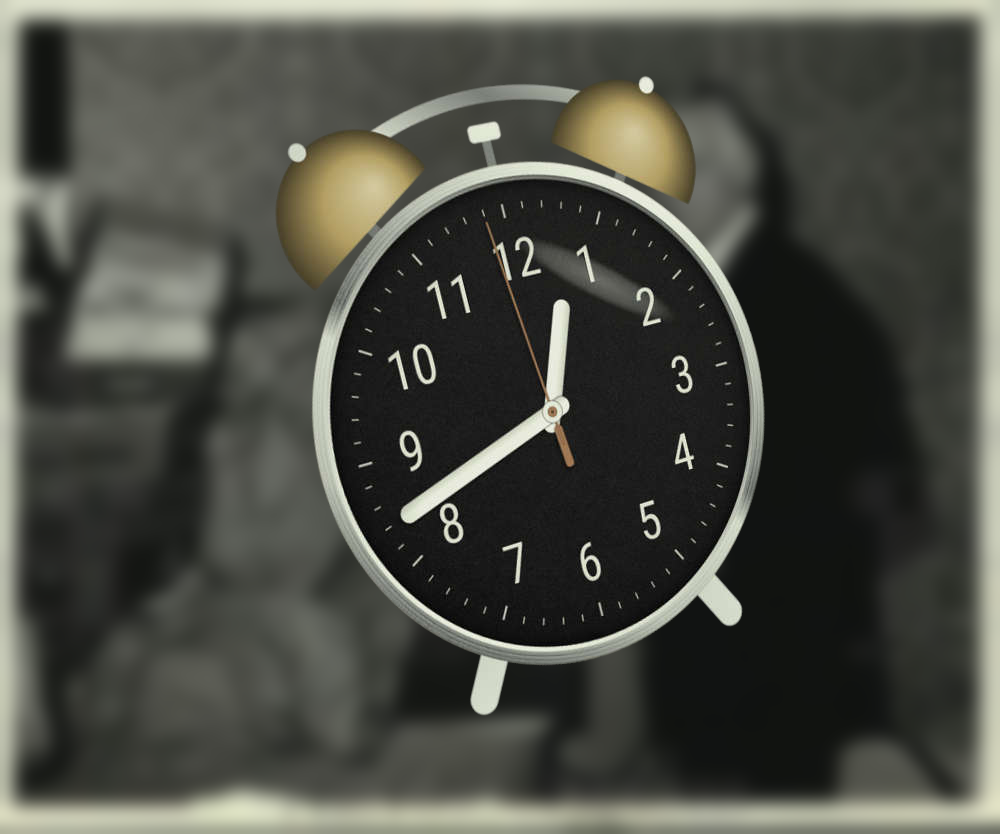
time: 12:41:59
